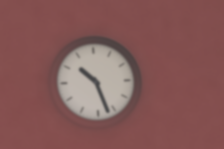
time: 10:27
